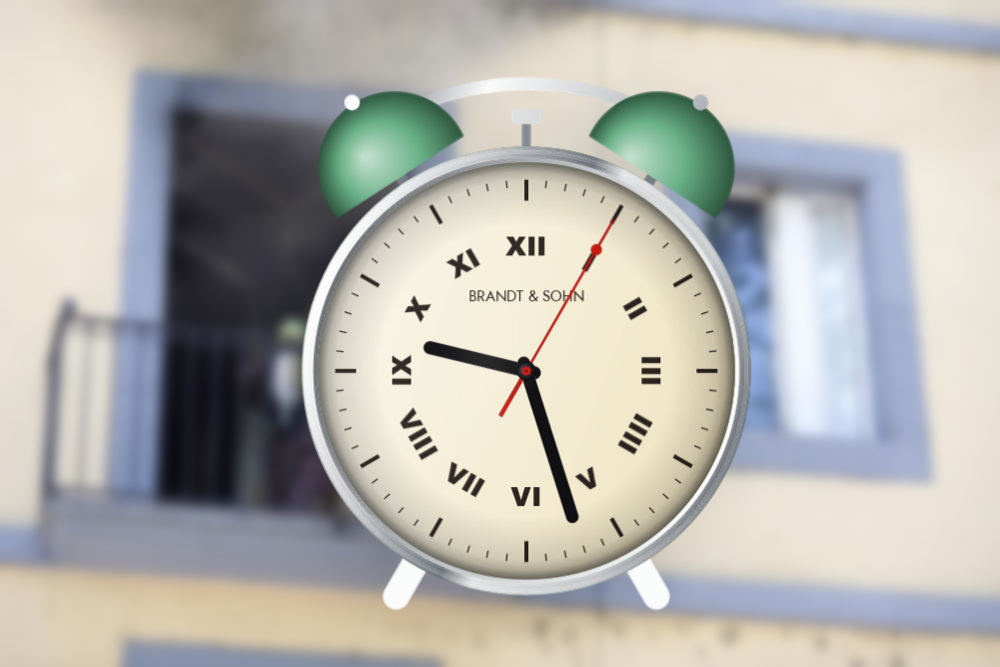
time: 9:27:05
